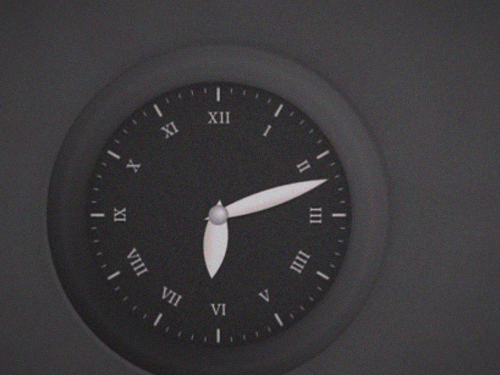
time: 6:12
